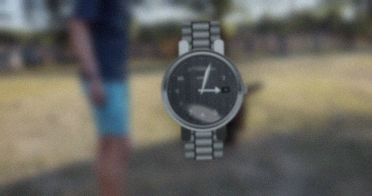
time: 3:03
